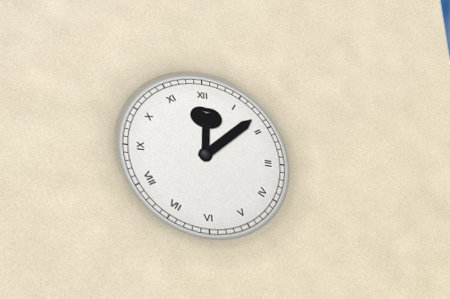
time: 12:08
